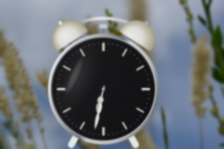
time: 6:32
